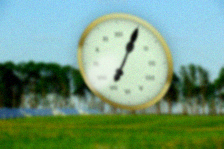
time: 7:05
